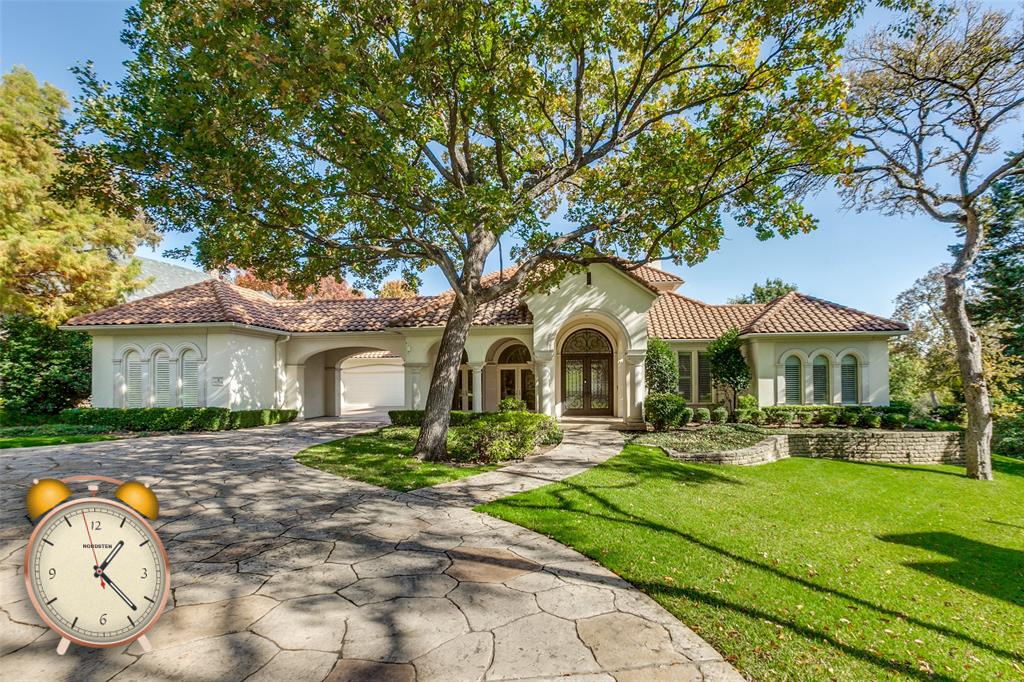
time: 1:22:58
